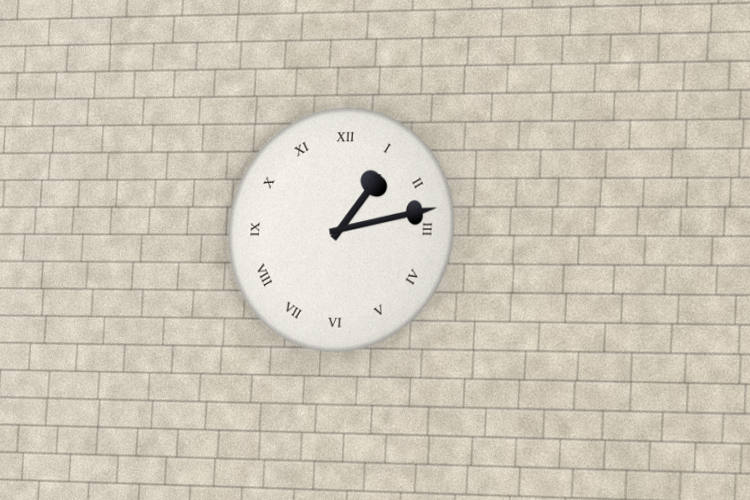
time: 1:13
